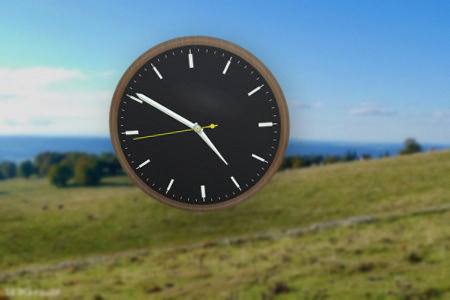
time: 4:50:44
